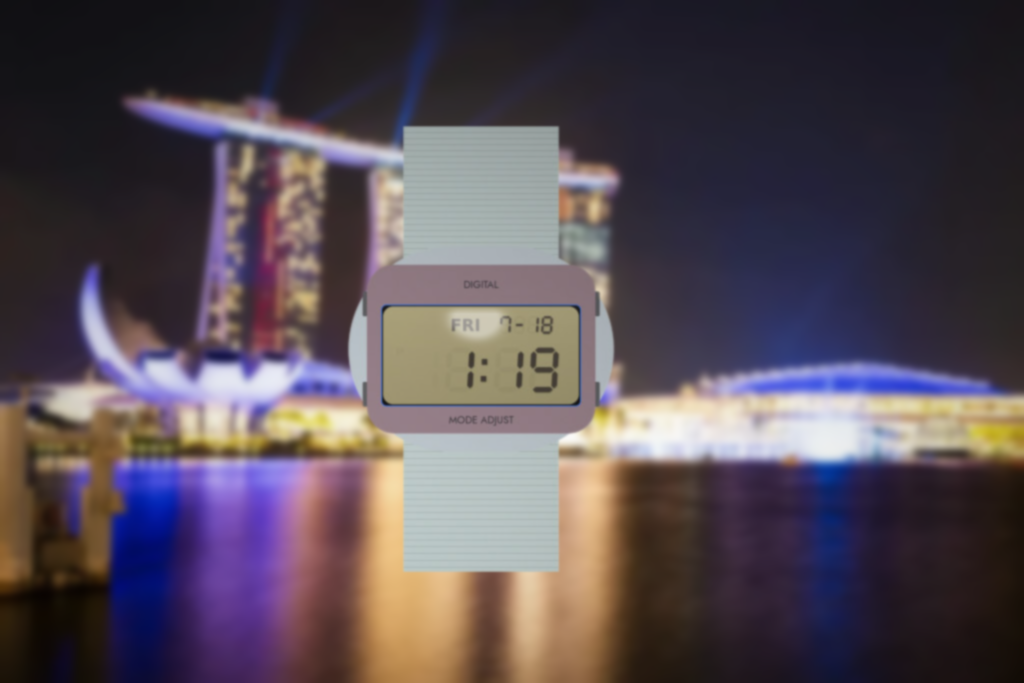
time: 1:19
